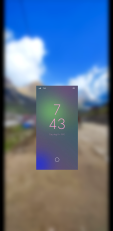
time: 7:43
